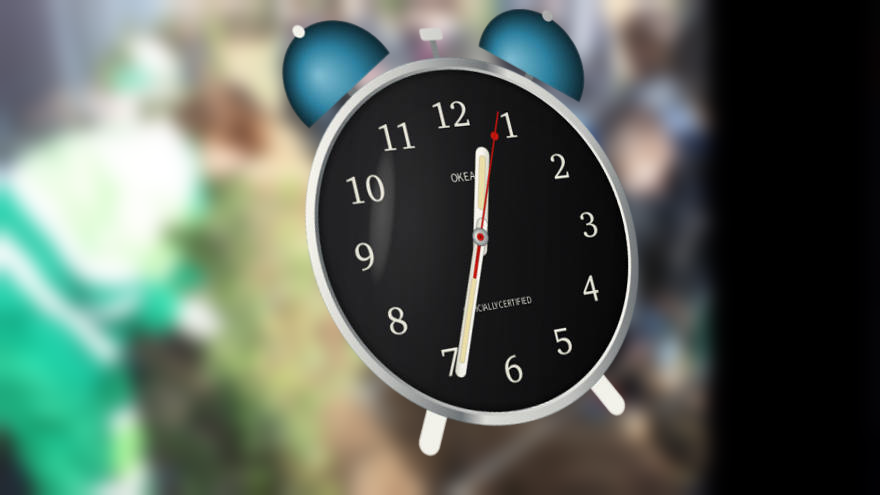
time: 12:34:04
